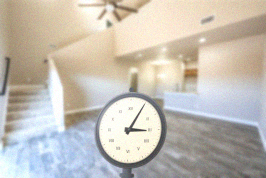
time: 3:05
